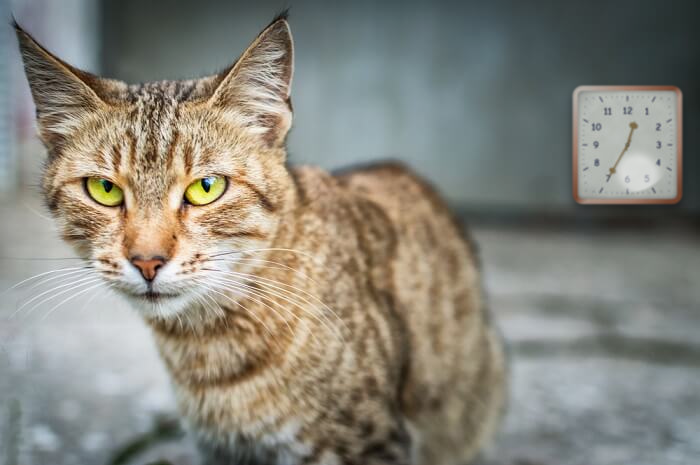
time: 12:35
